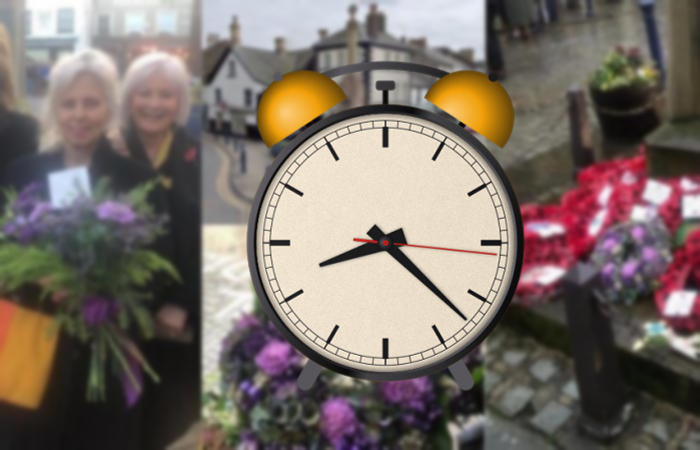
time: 8:22:16
